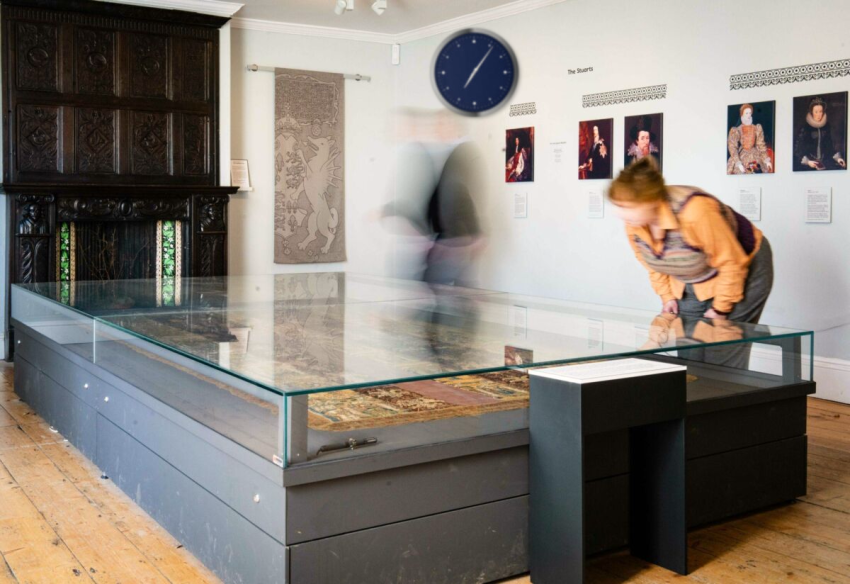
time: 7:06
